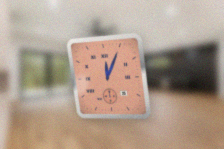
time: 12:05
